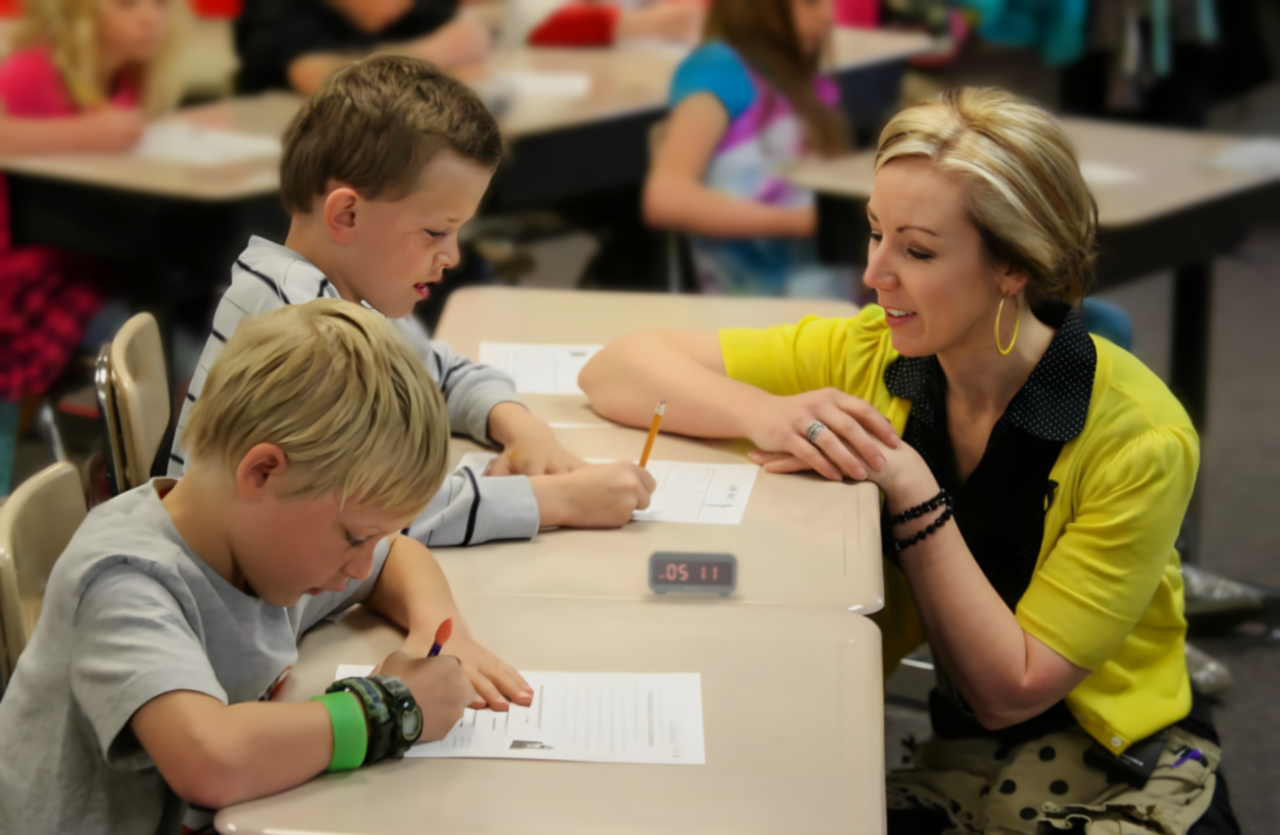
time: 5:11
